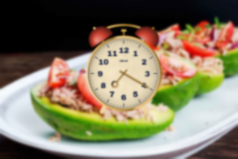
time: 7:20
